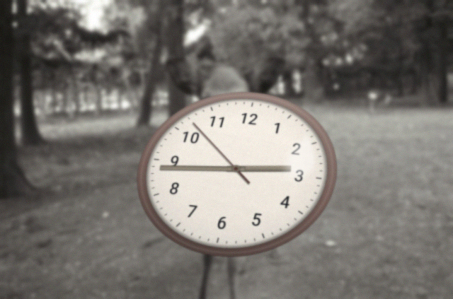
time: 2:43:52
